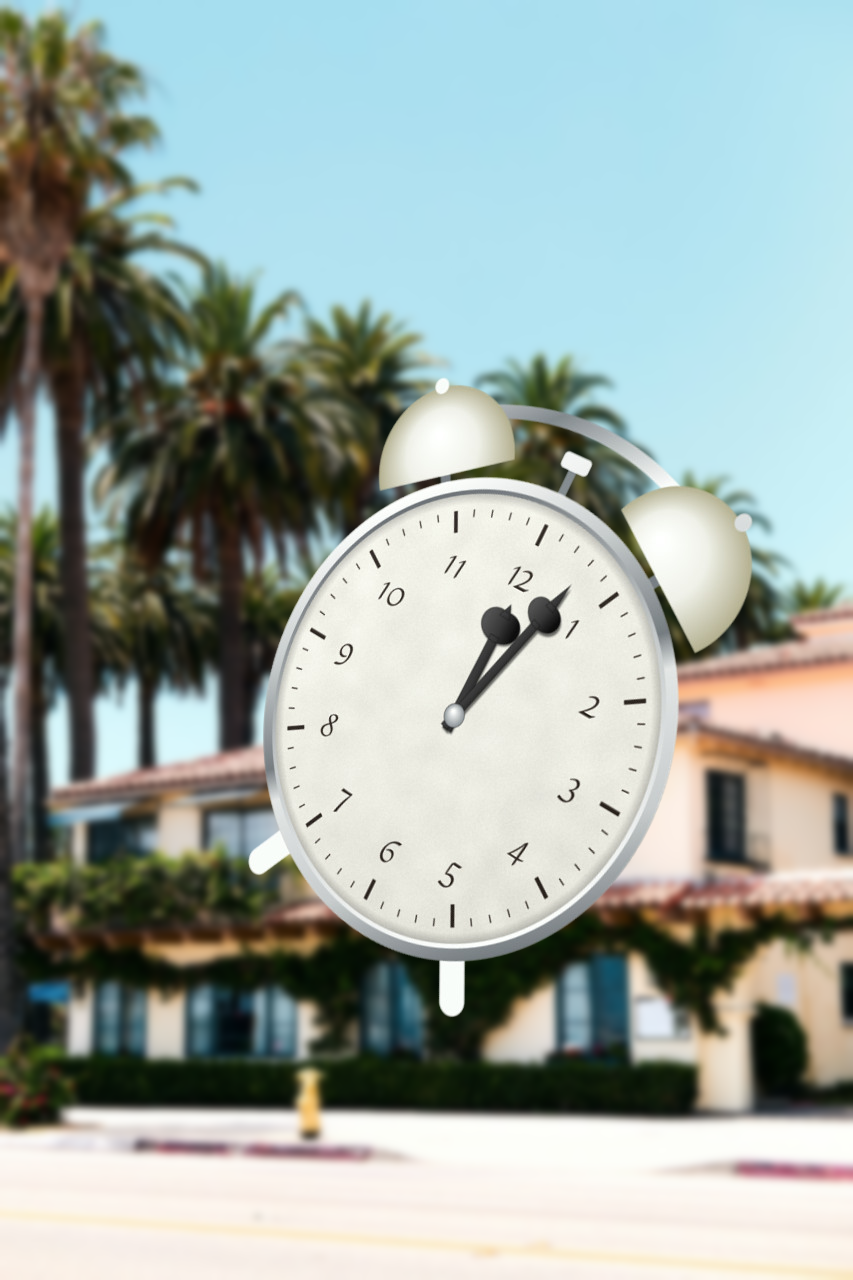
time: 12:03
